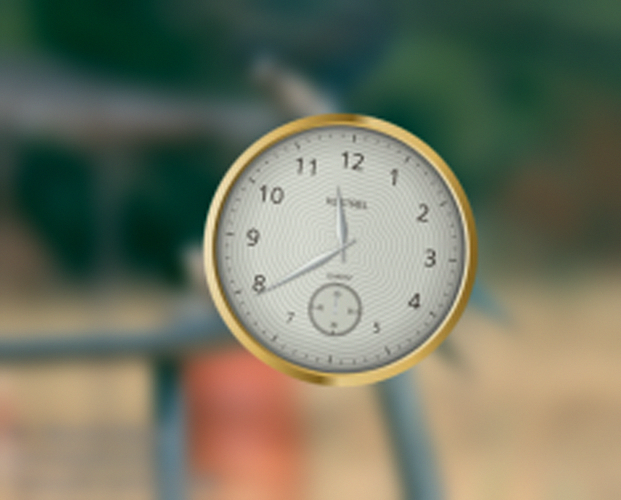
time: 11:39
